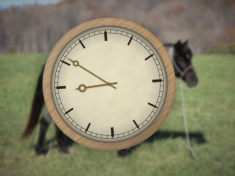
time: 8:51
